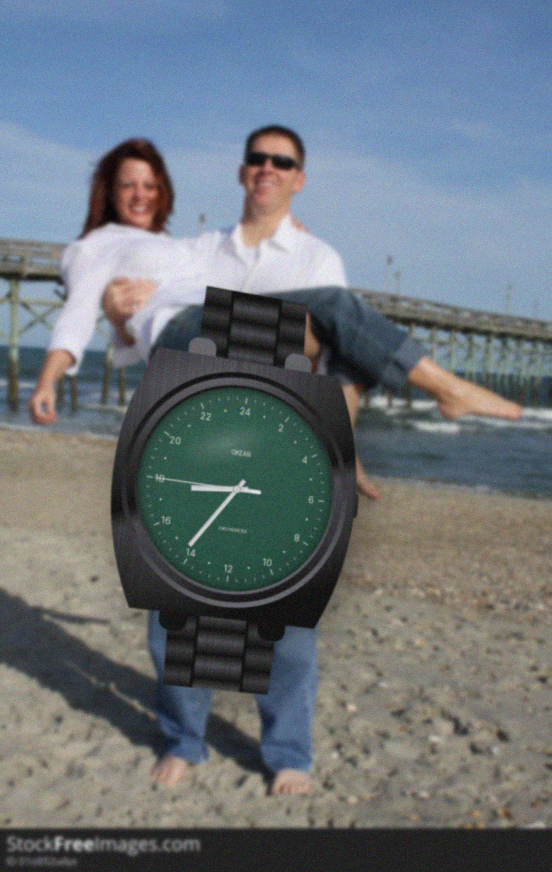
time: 17:35:45
